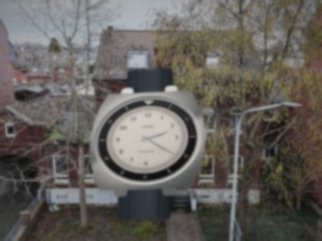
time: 2:21
